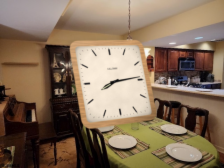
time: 8:14
